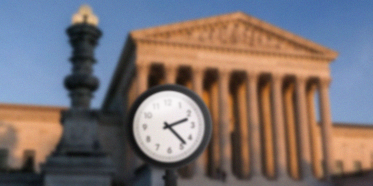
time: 2:23
